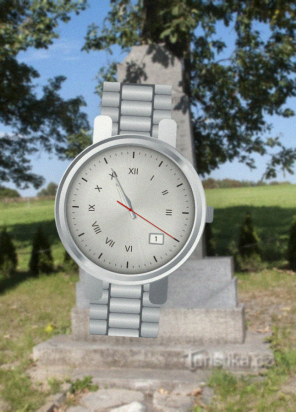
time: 10:55:20
